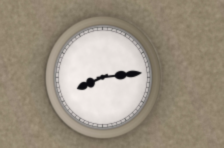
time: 8:14
